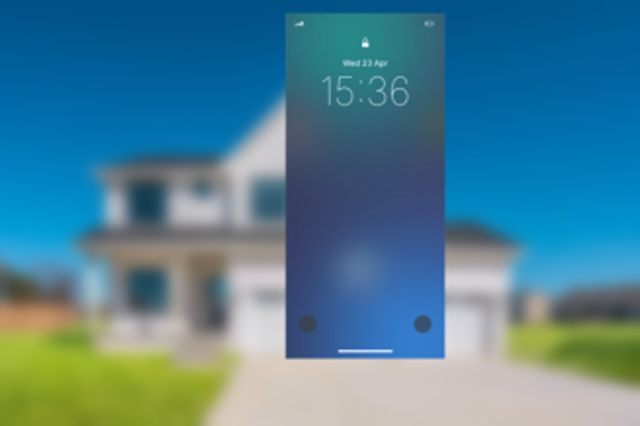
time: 15:36
